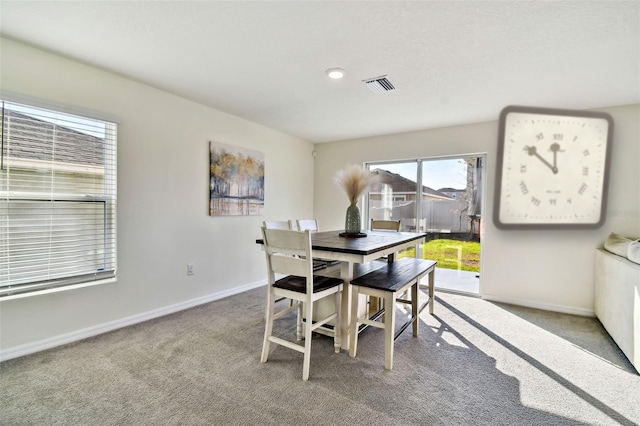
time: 11:51
